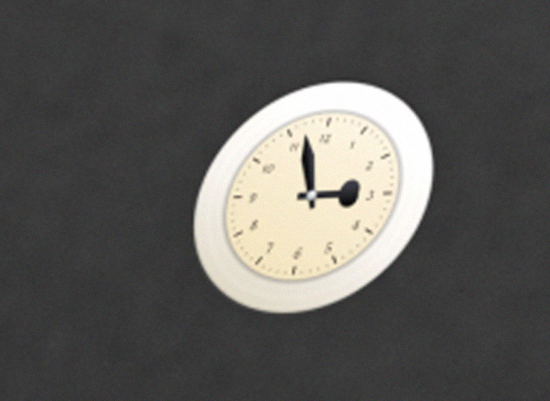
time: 2:57
